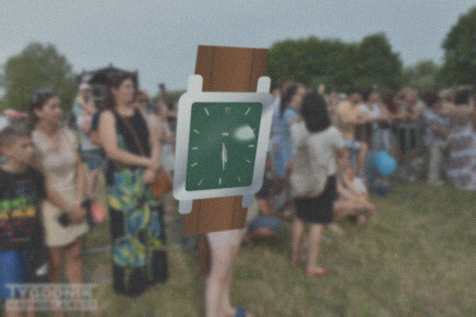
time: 5:29
